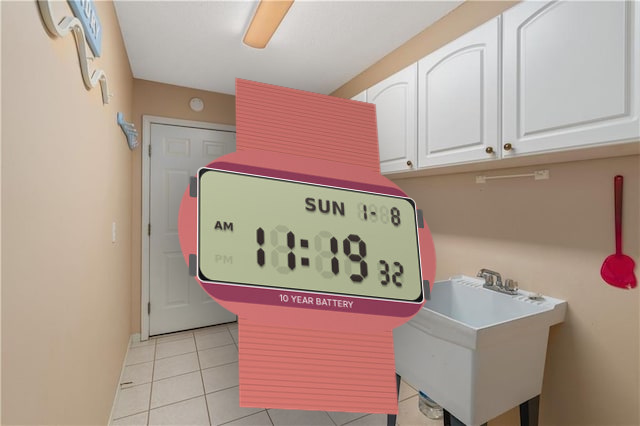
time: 11:19:32
